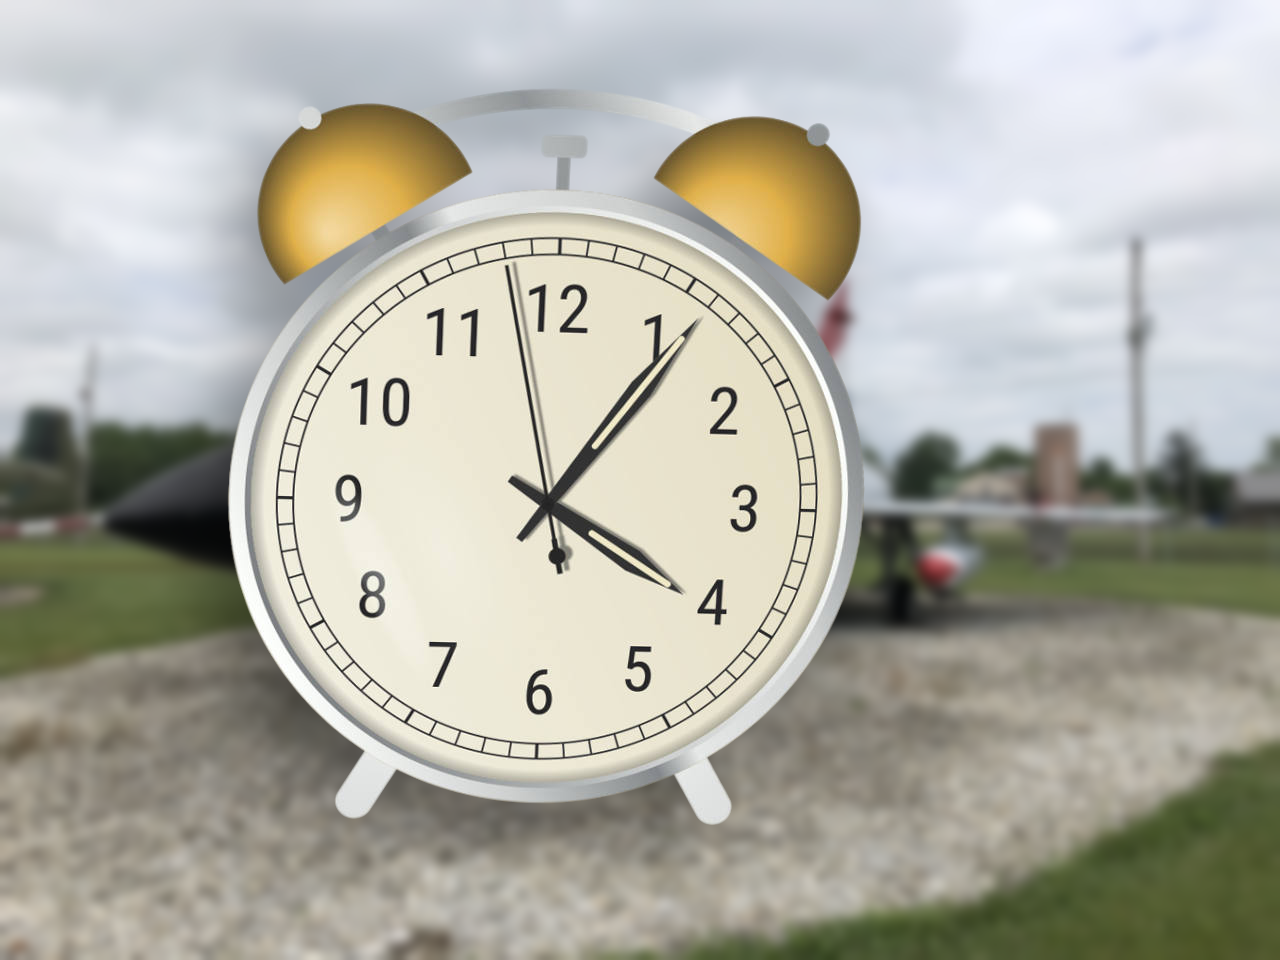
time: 4:05:58
